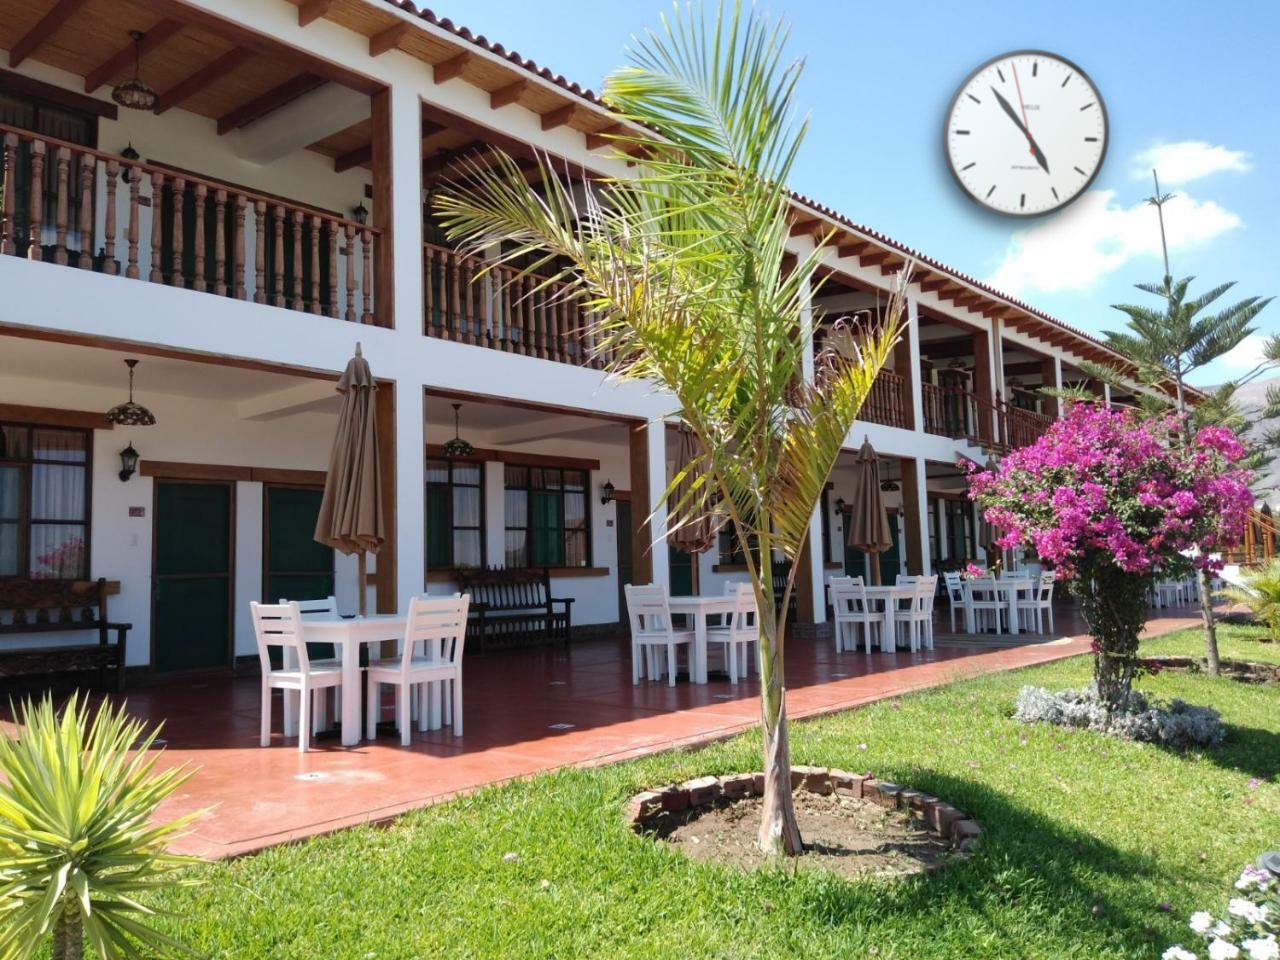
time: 4:52:57
